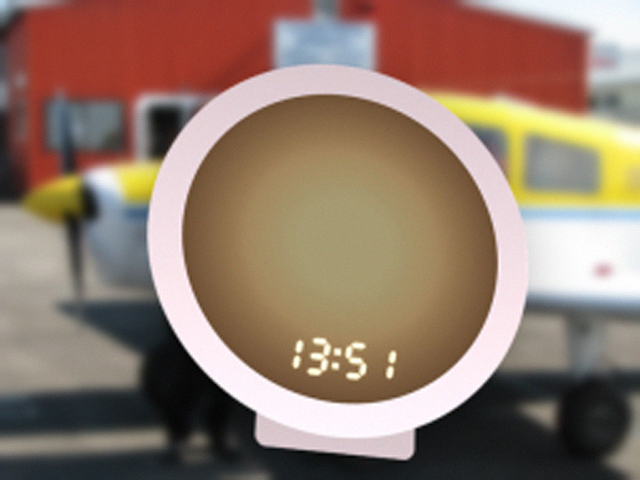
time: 13:51
